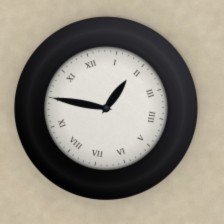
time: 1:50
